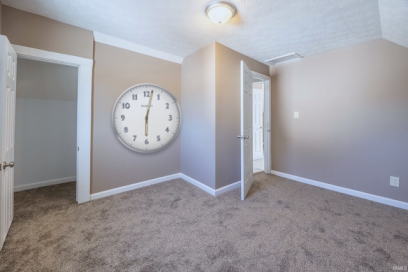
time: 6:02
